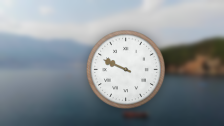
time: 9:49
